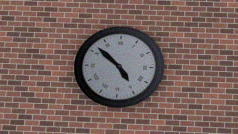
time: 4:52
